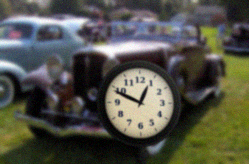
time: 12:49
